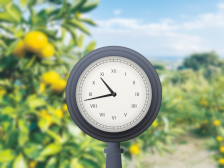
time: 10:43
